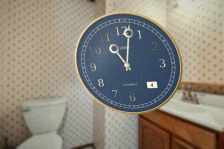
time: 11:02
